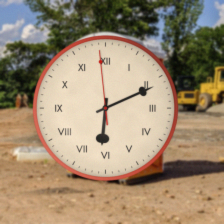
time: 6:10:59
